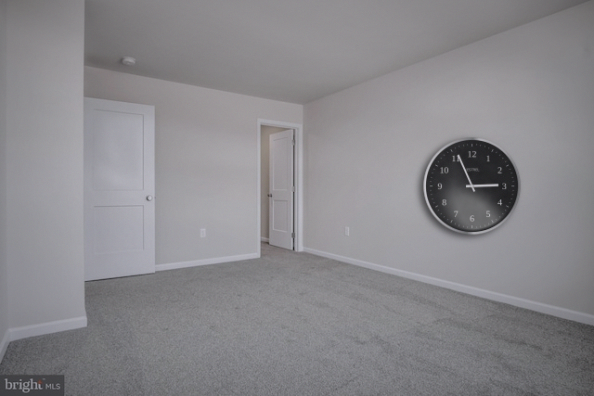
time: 2:56
